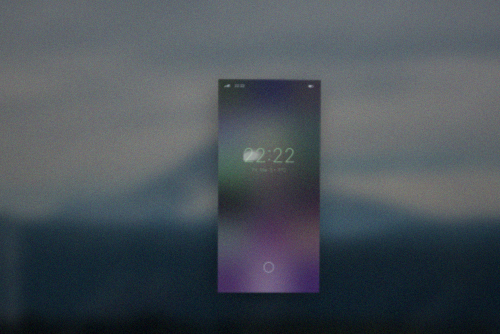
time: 22:22
